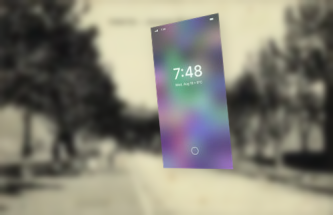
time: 7:48
